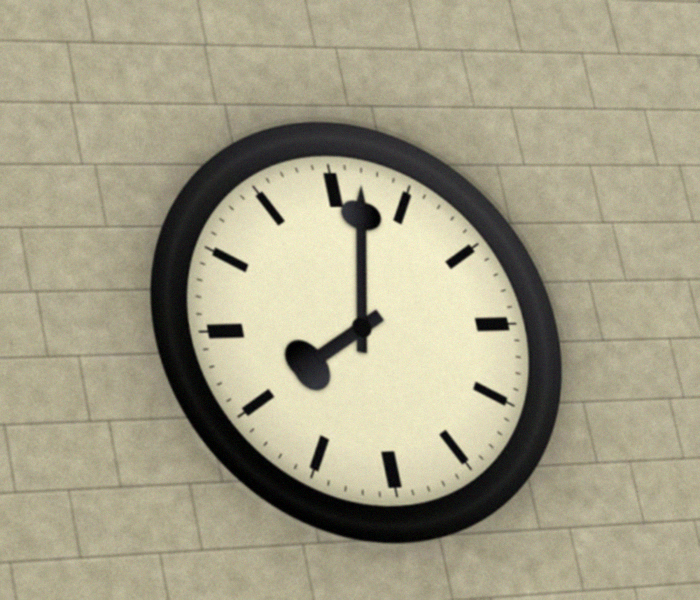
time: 8:02
